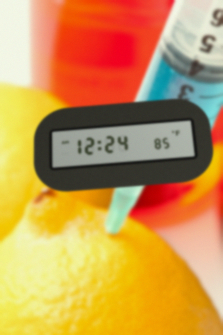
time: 12:24
